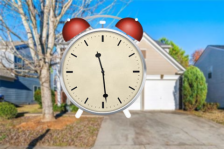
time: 11:29
